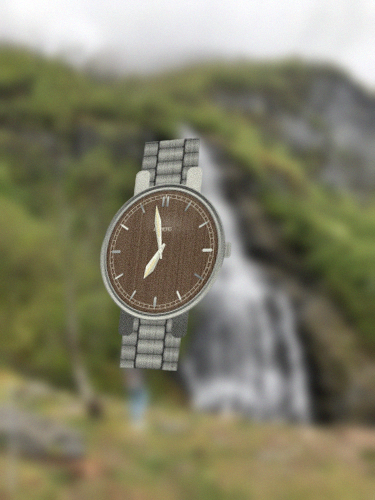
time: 6:58
